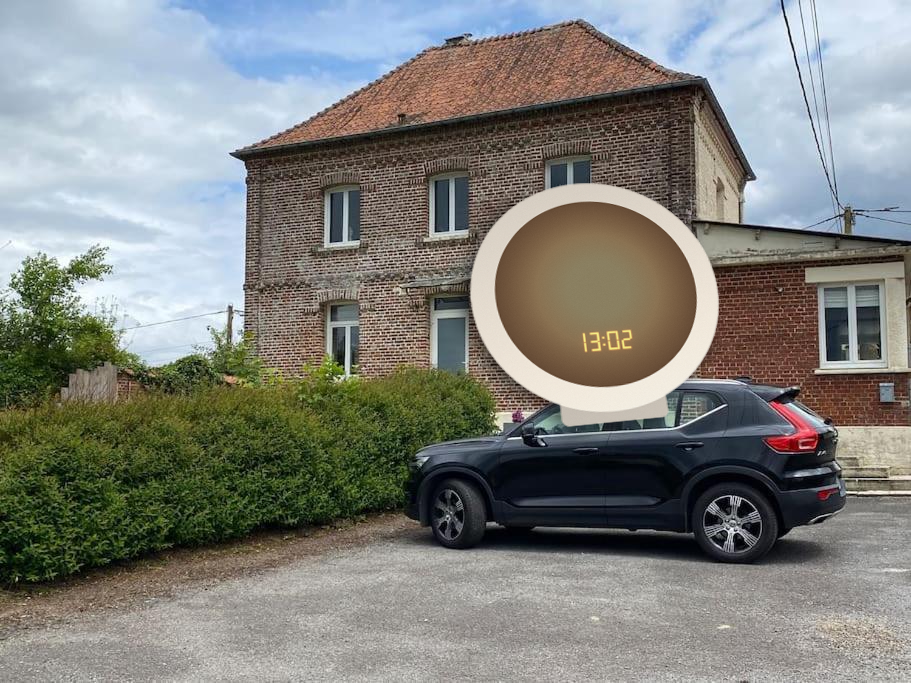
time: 13:02
